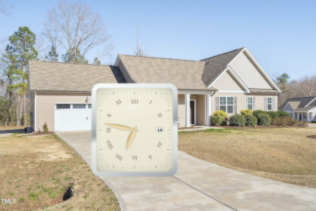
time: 6:47
